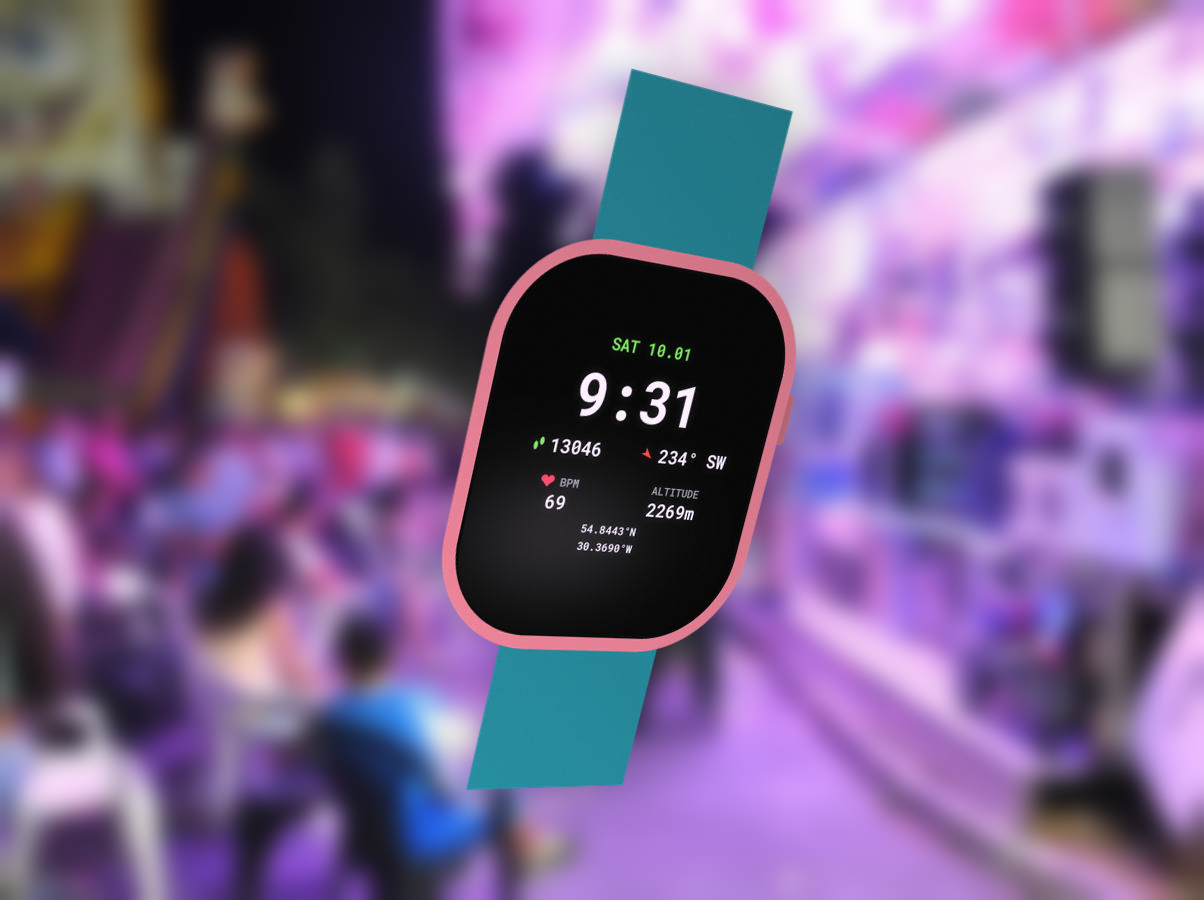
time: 9:31
